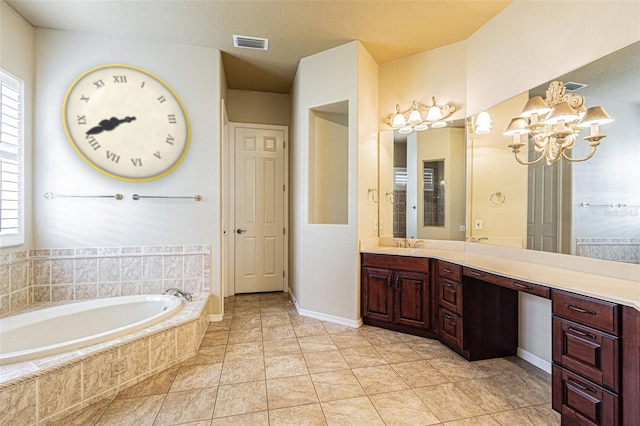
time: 8:42
